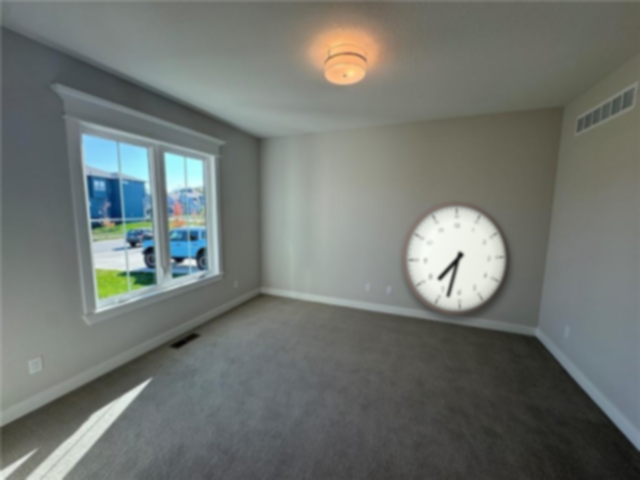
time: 7:33
